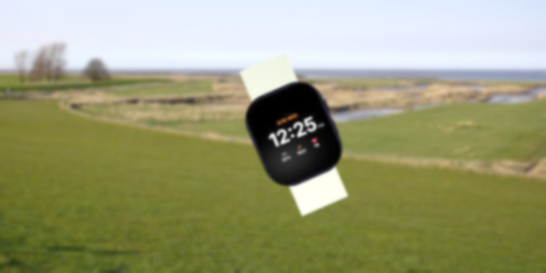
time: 12:25
